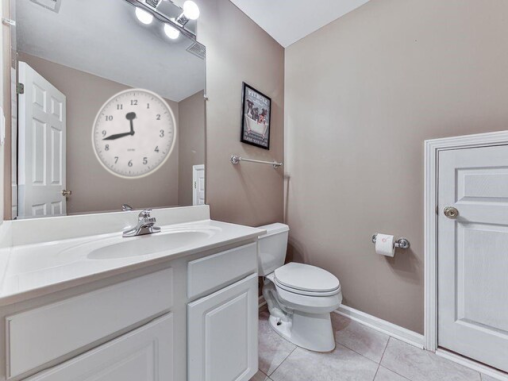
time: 11:43
